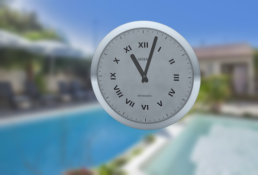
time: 11:03
